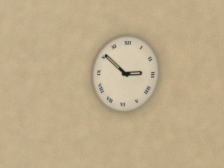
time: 2:51
